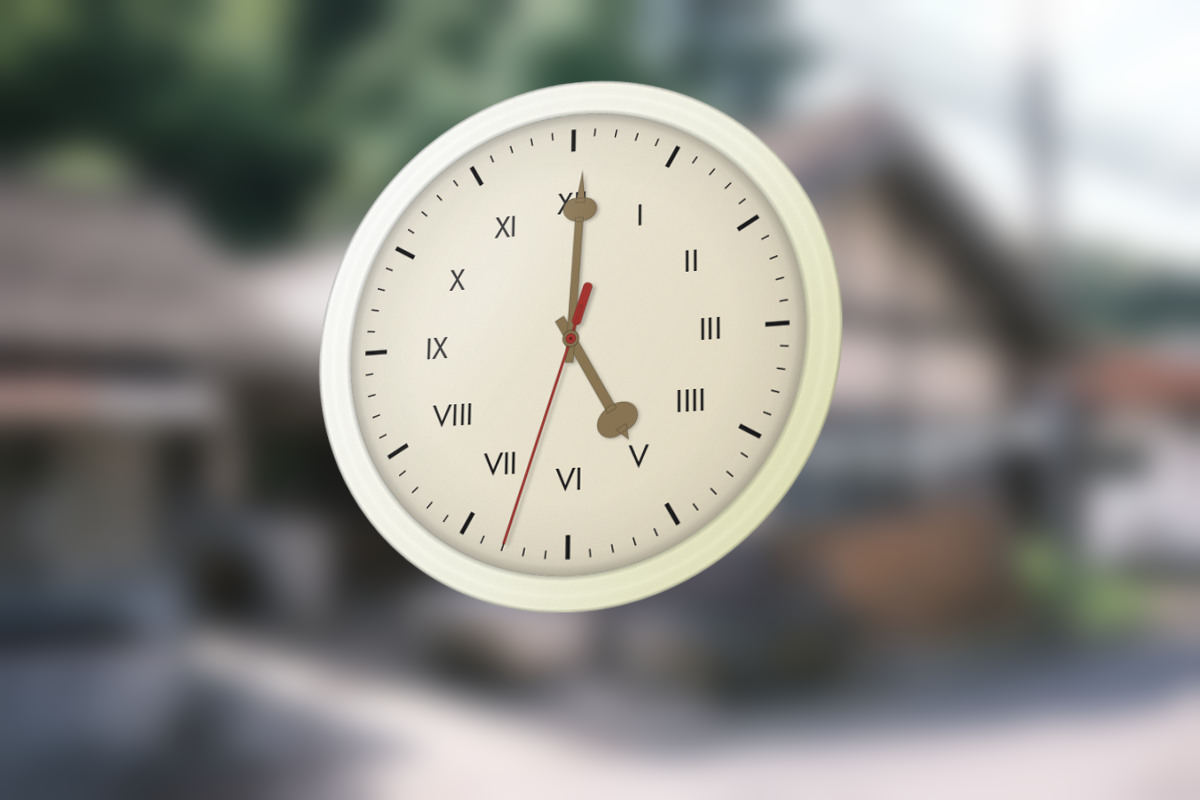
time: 5:00:33
